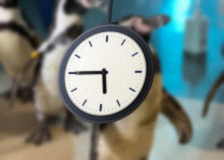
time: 5:45
